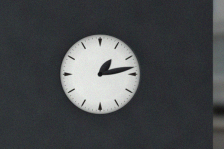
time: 1:13
